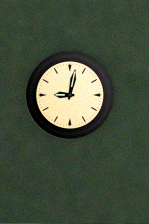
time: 9:02
